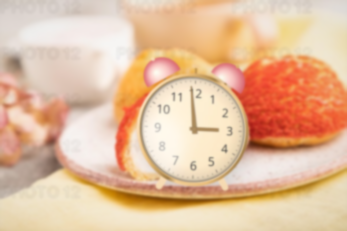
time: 2:59
